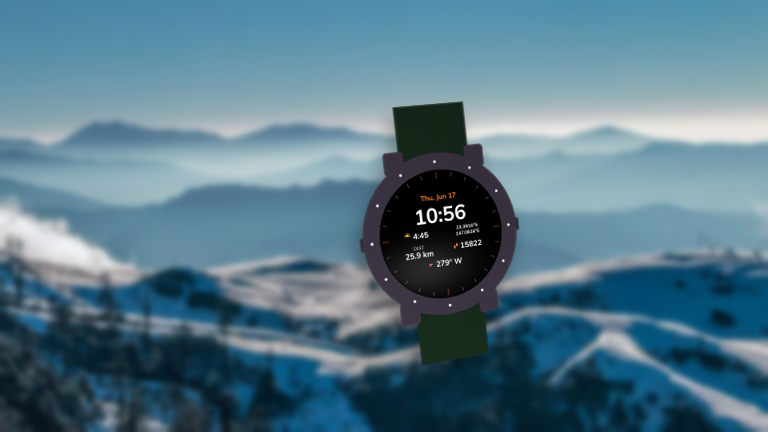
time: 10:56
